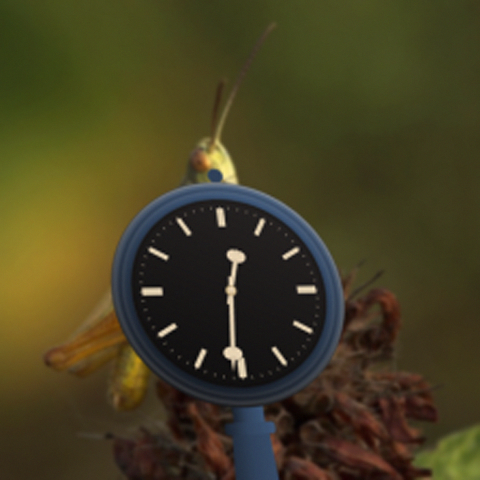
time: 12:31
